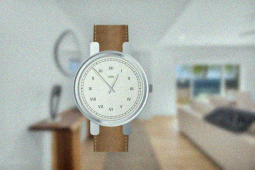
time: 12:53
